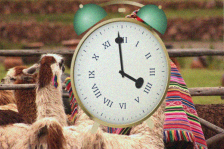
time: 3:59
